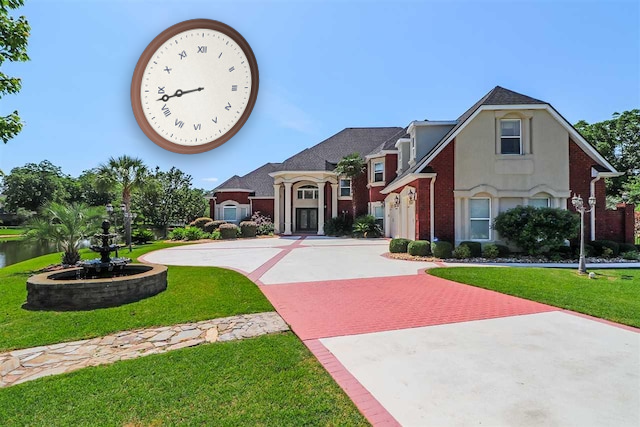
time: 8:43
